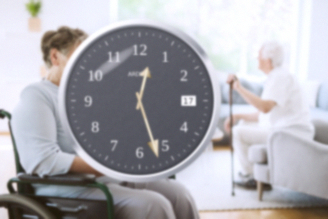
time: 12:27
